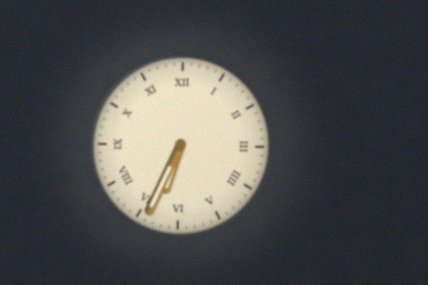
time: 6:34
